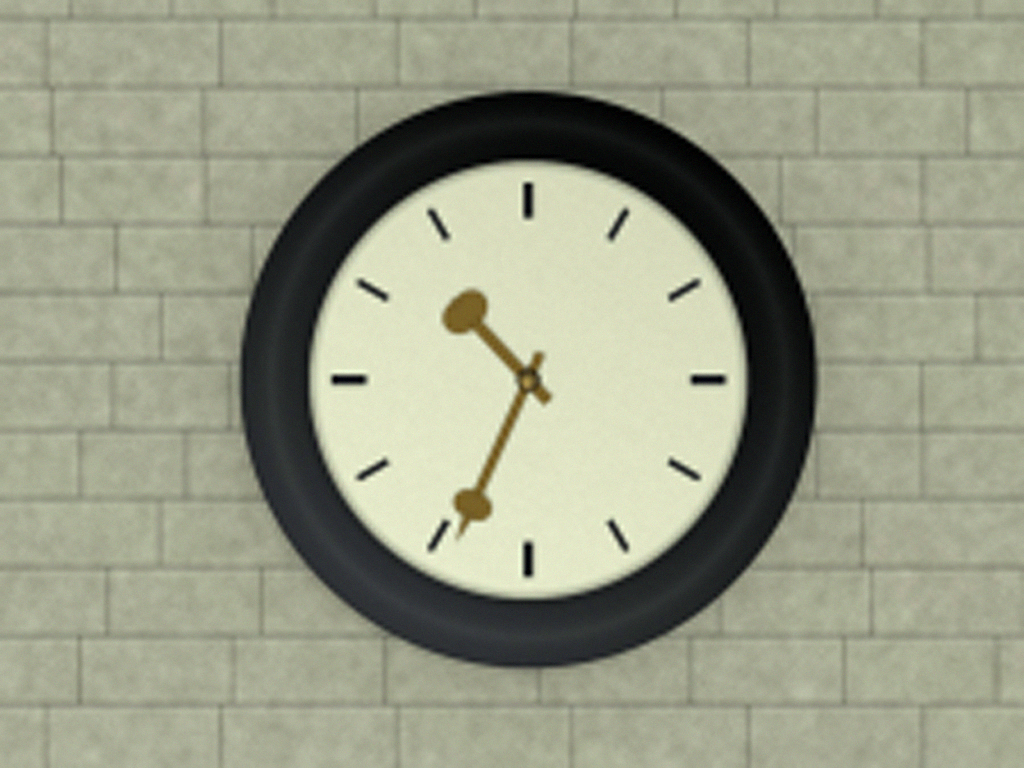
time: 10:34
